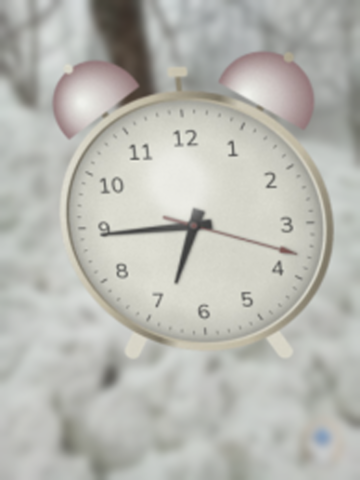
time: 6:44:18
